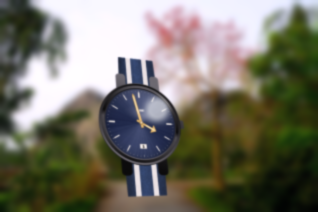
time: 3:58
